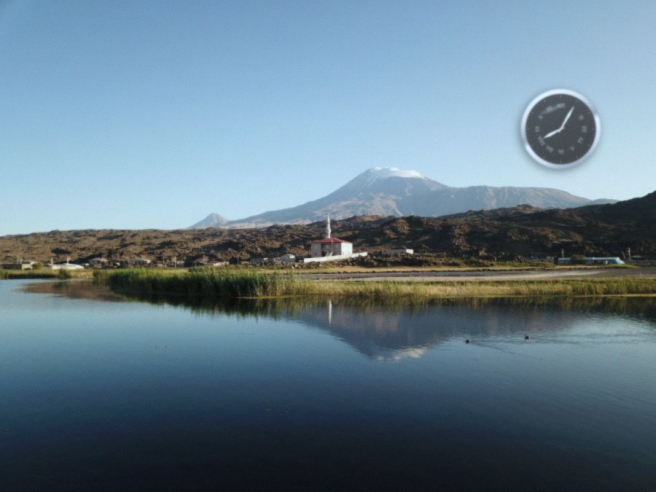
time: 8:05
